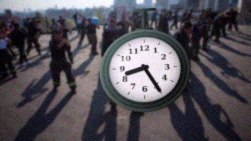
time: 8:25
